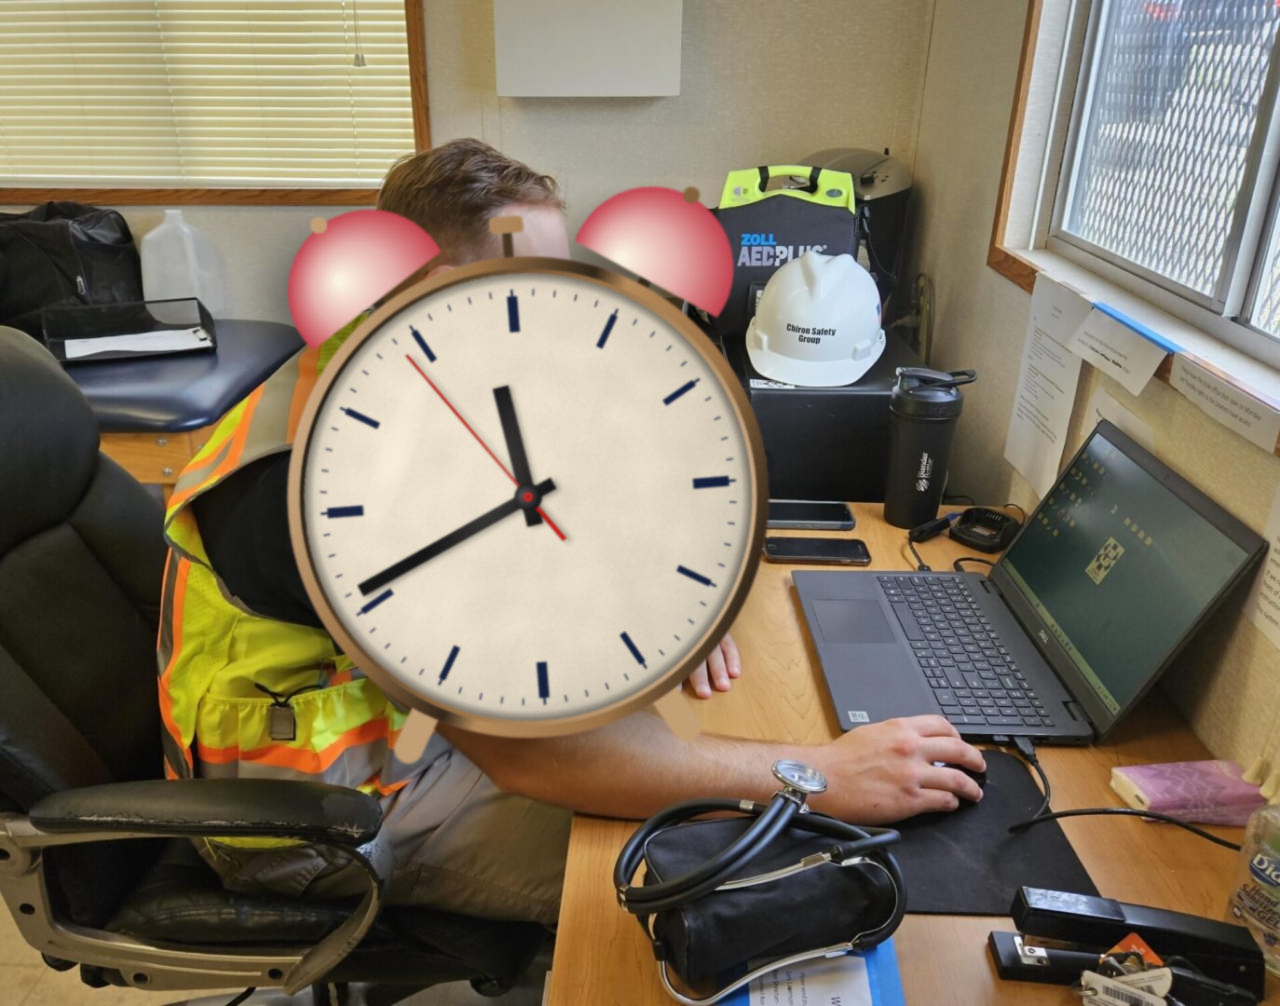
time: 11:40:54
